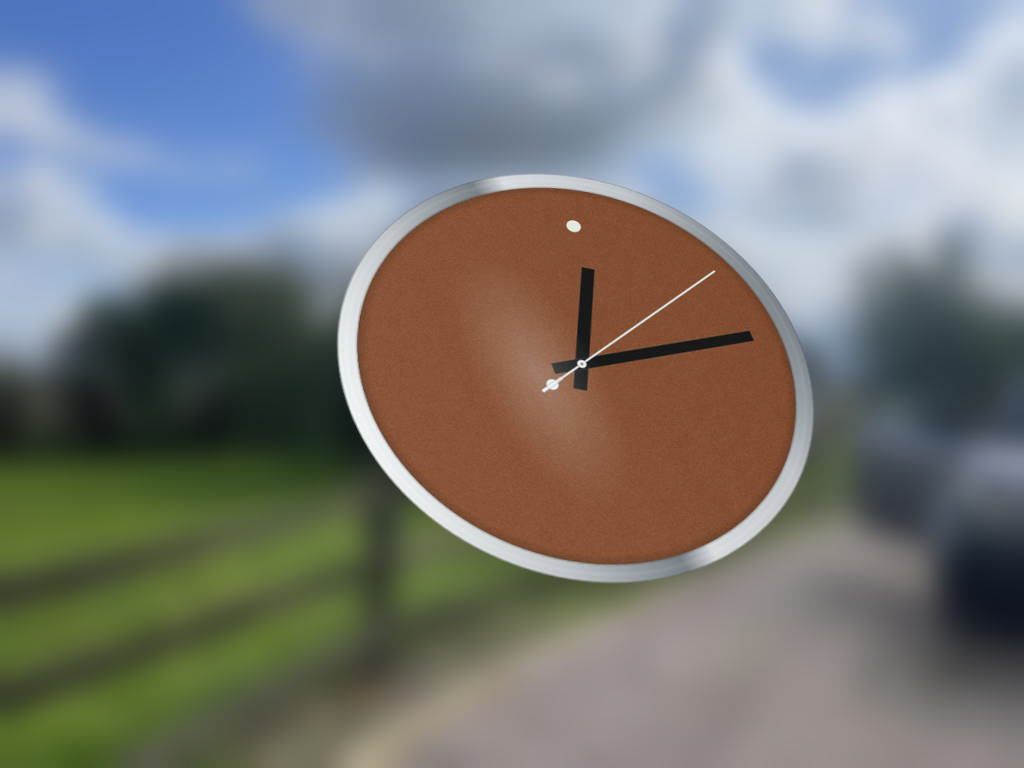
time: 12:12:08
